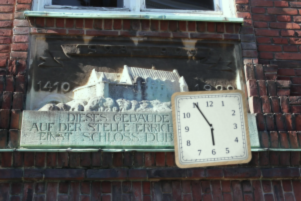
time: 5:55
